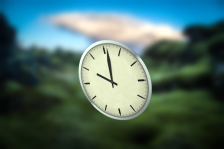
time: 10:01
